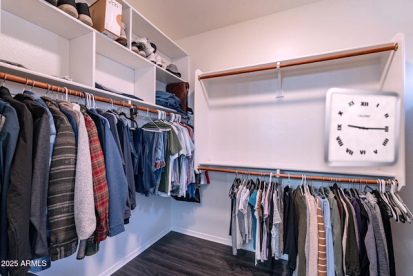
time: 9:15
